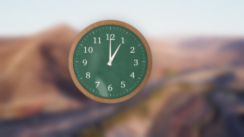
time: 1:00
